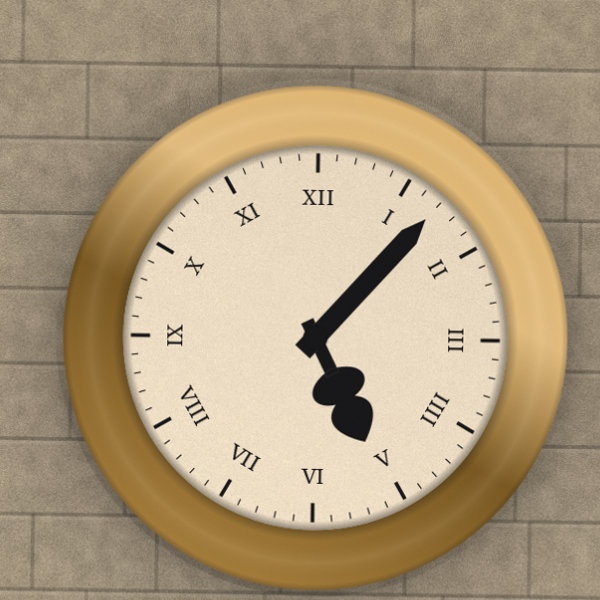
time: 5:07
